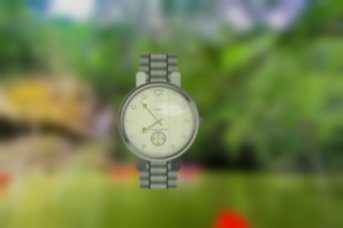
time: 7:53
